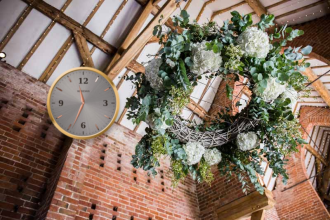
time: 11:34
